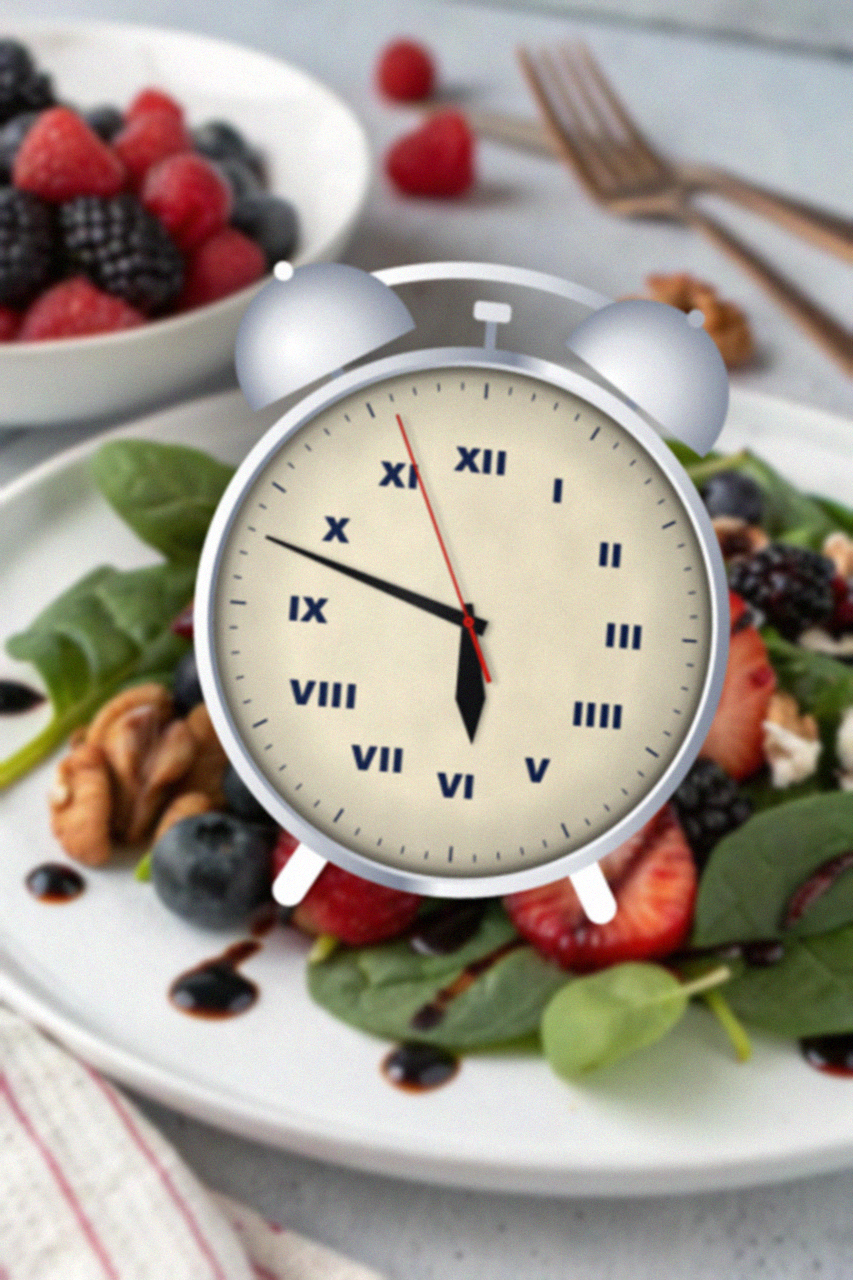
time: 5:47:56
